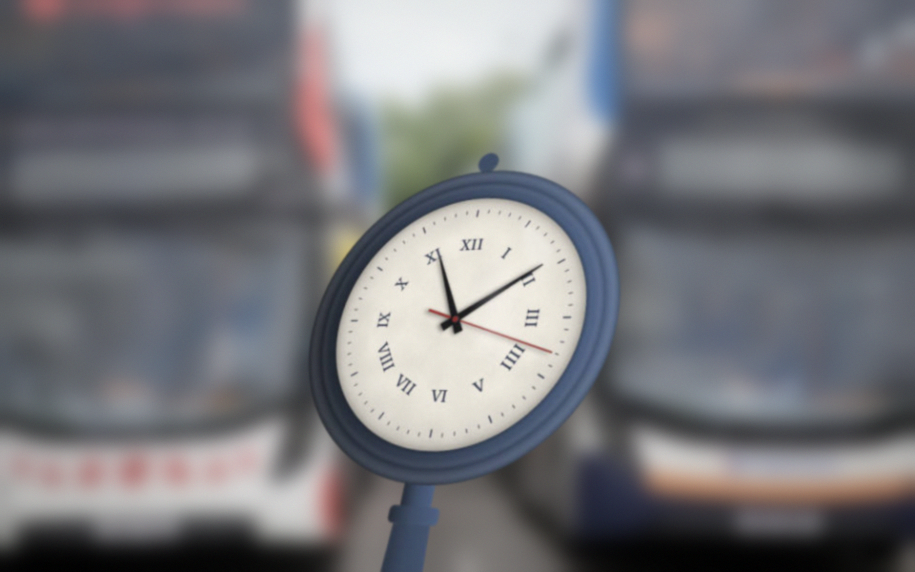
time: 11:09:18
